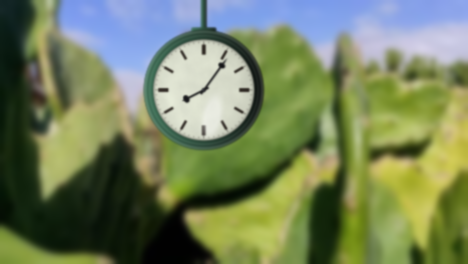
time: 8:06
